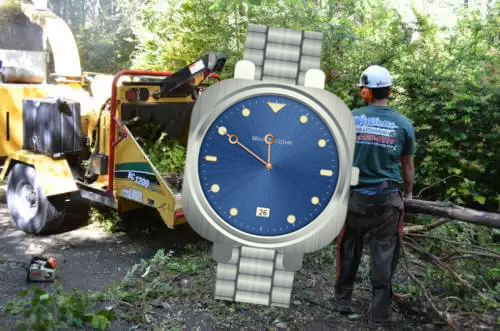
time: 11:50
